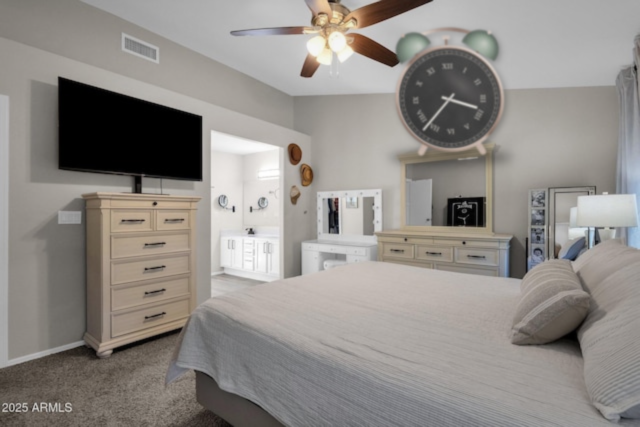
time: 3:37
